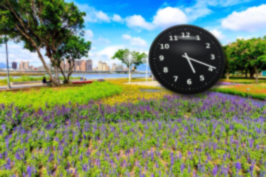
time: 5:19
